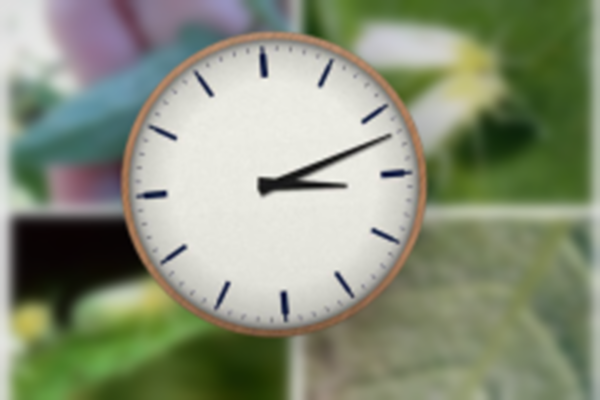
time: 3:12
